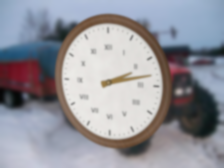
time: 2:13
